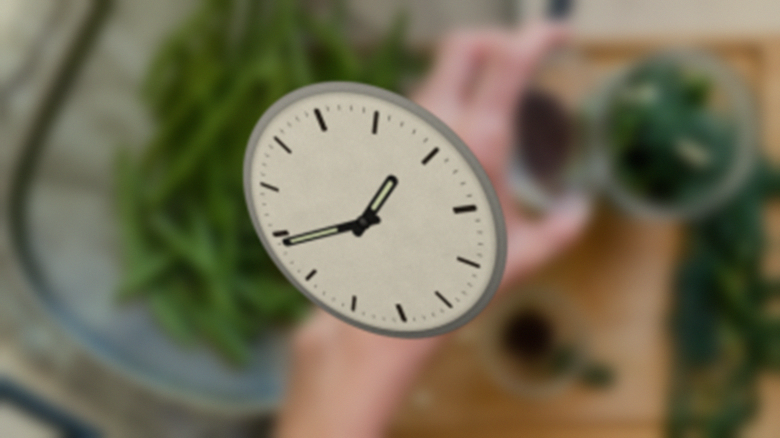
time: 1:44
